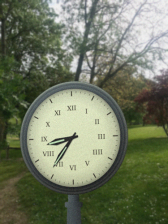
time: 8:36
